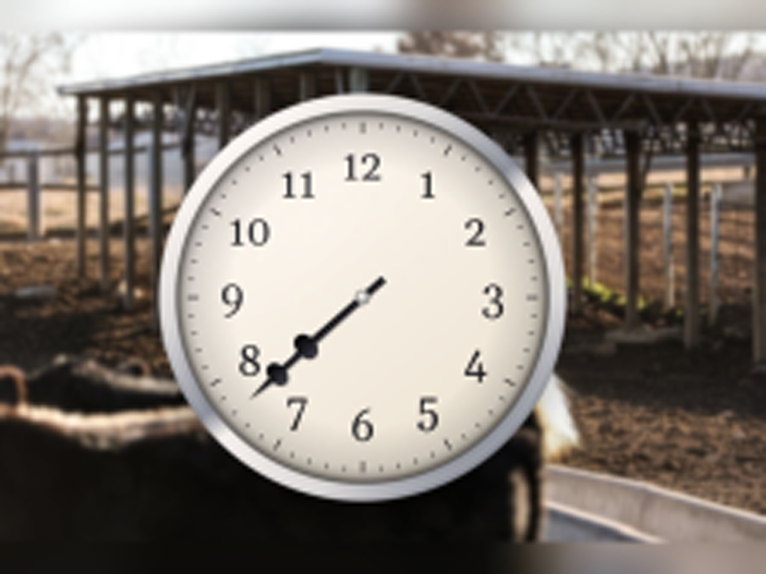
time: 7:38
